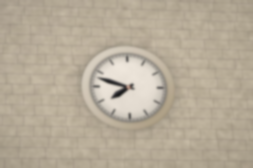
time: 7:48
